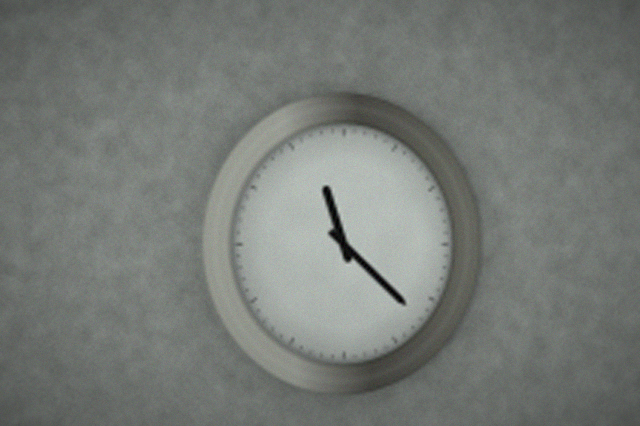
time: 11:22
